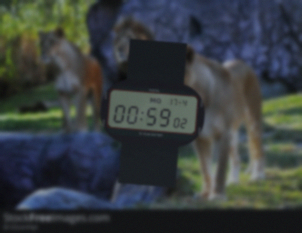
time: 0:59
